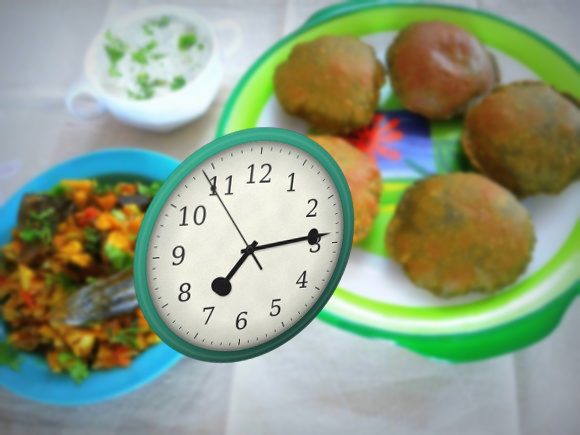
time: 7:13:54
